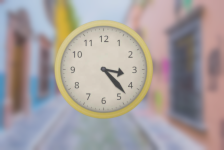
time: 3:23
